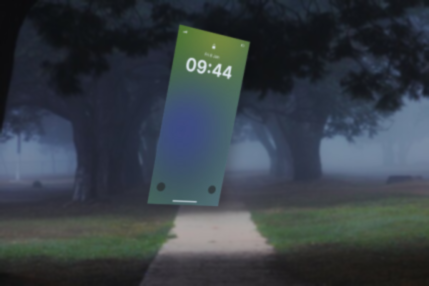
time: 9:44
